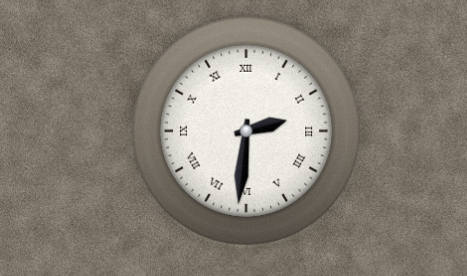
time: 2:31
